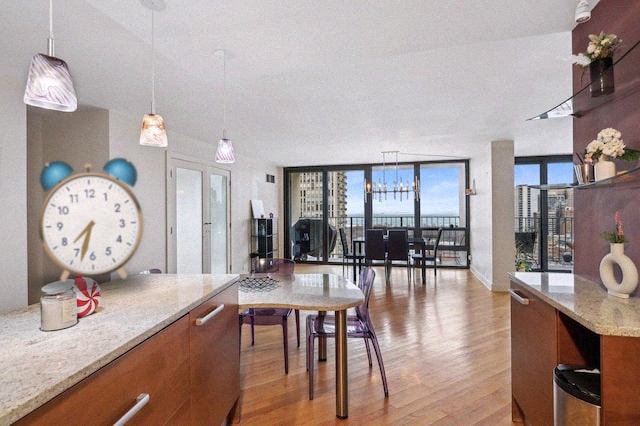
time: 7:33
